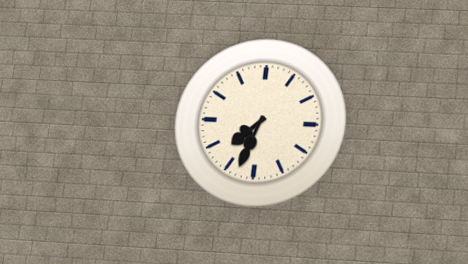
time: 7:33
